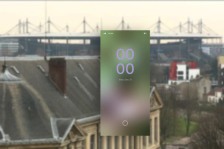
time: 0:00
